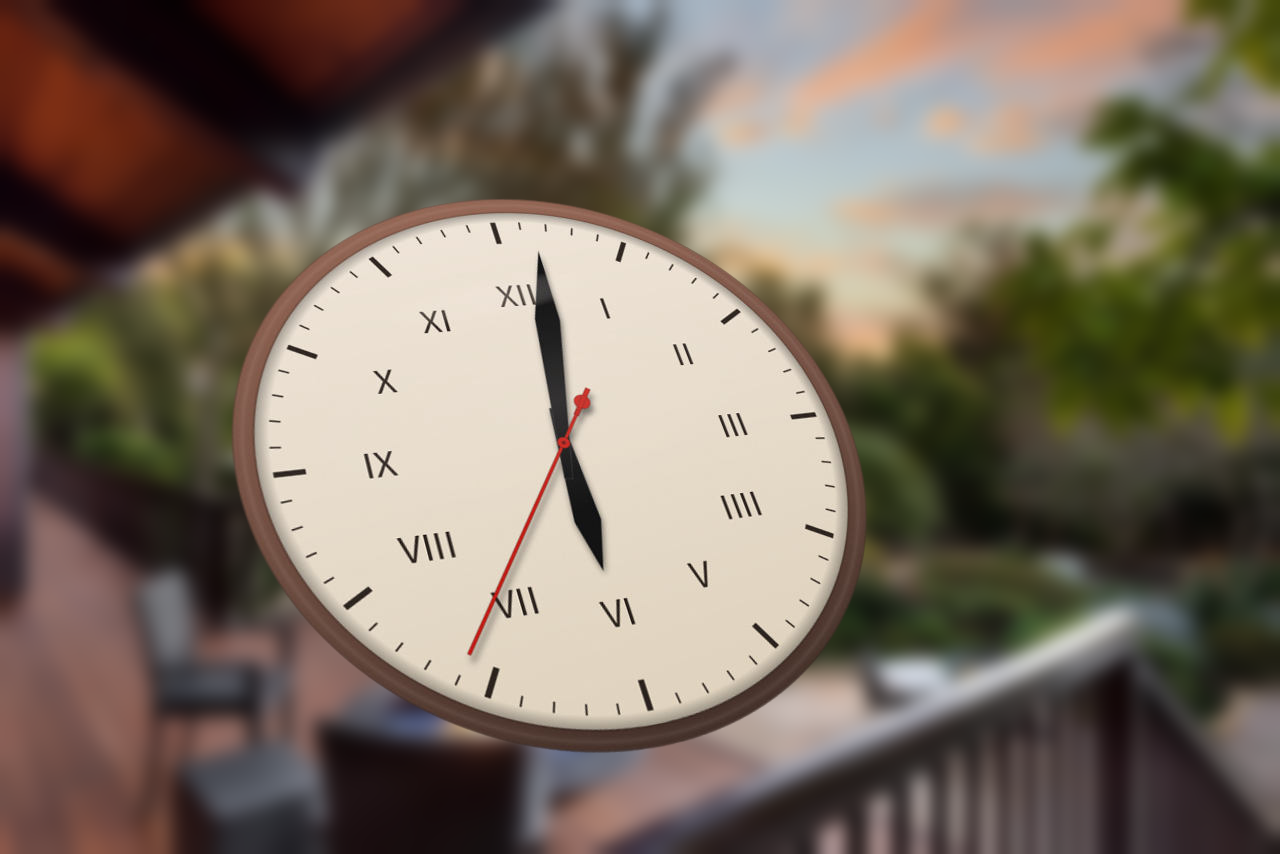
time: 6:01:36
